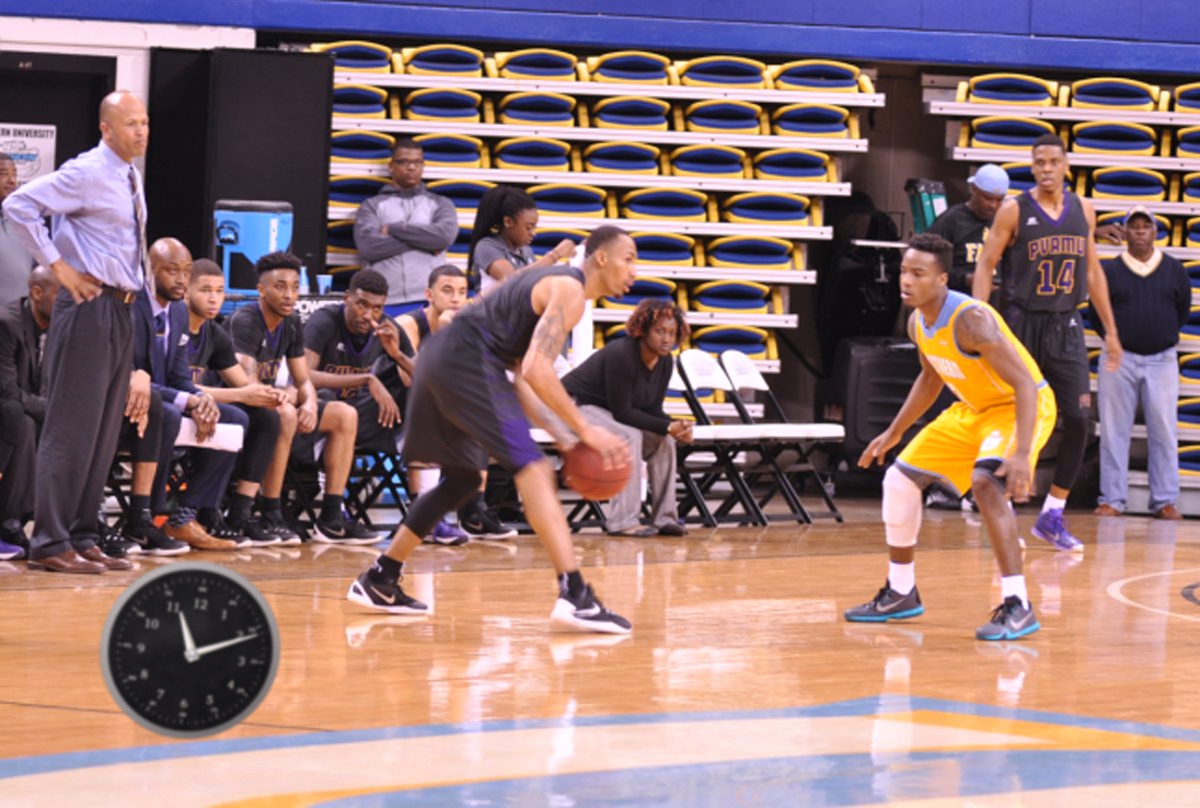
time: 11:11
